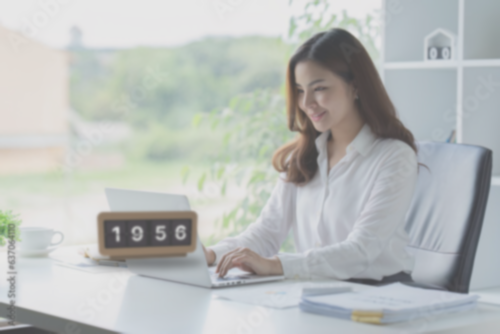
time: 19:56
